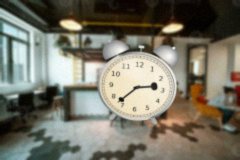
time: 2:37
